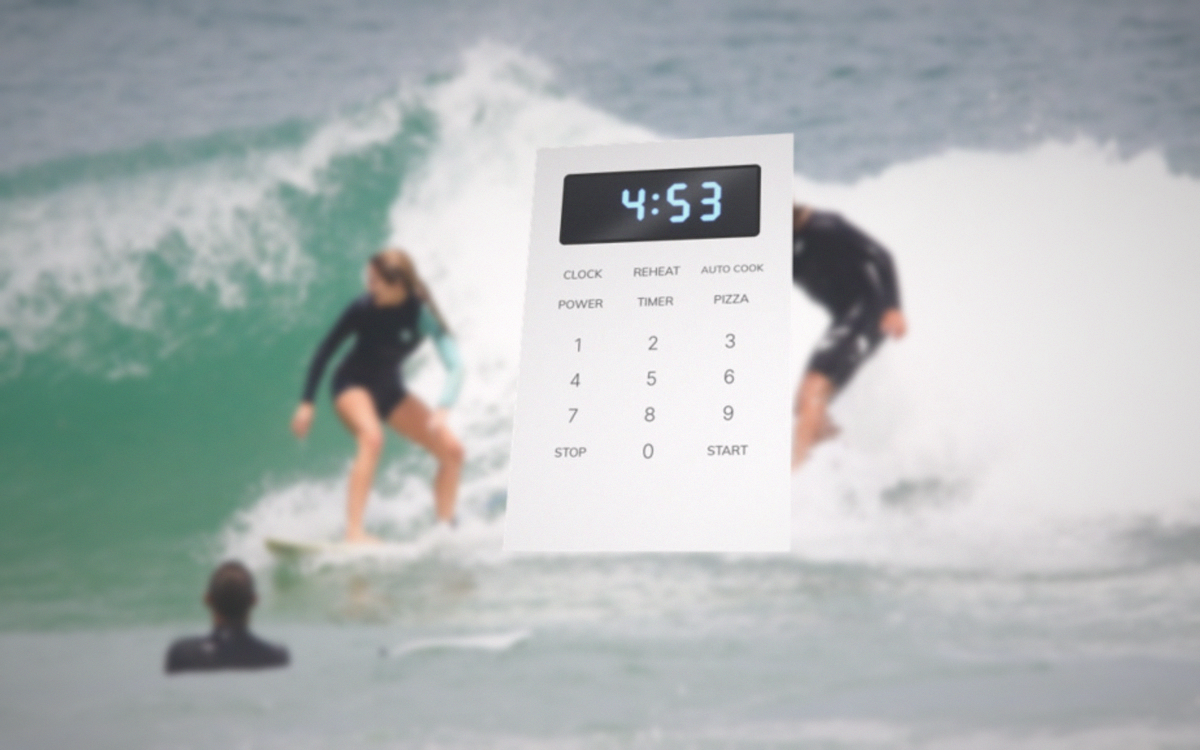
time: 4:53
